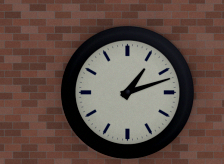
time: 1:12
